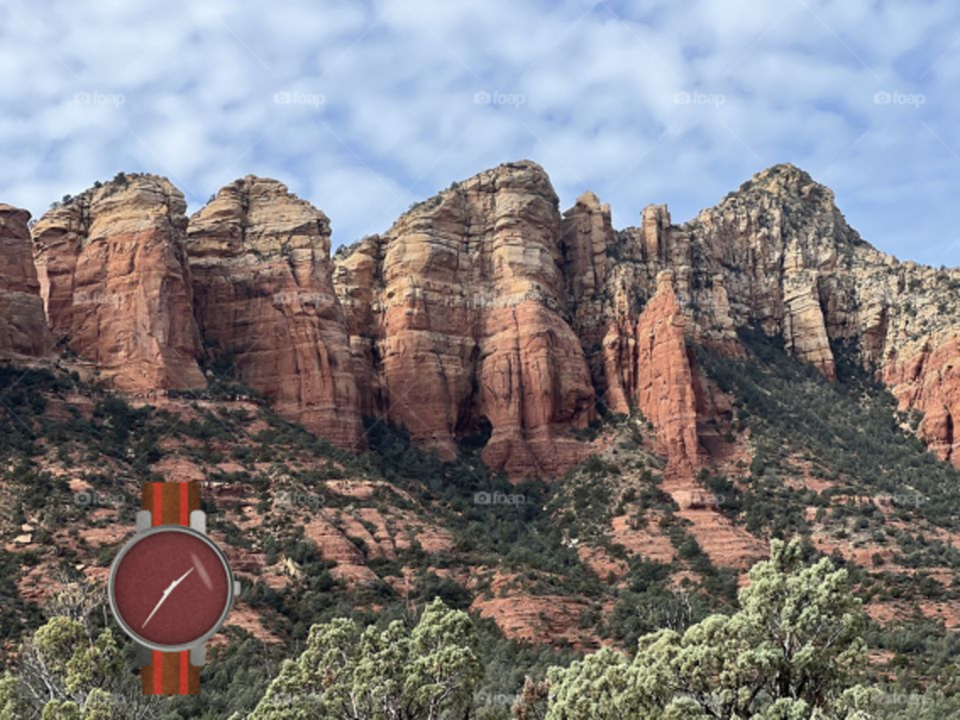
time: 1:36
